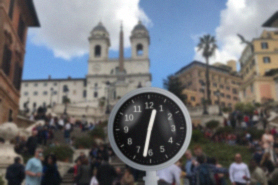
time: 12:32
